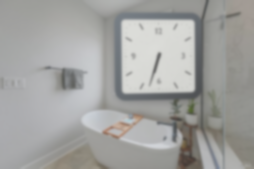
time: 6:33
